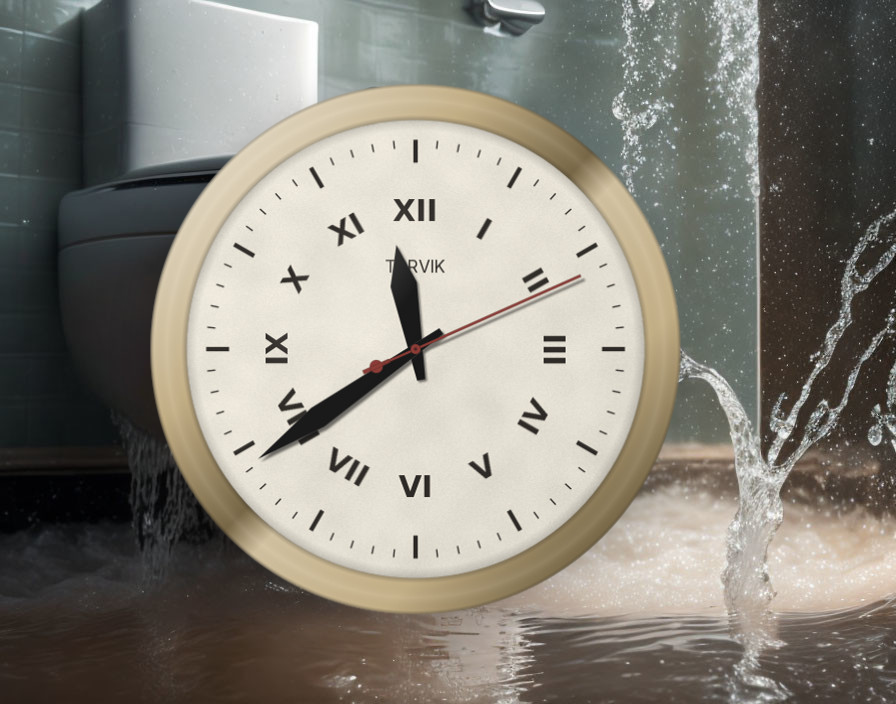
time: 11:39:11
